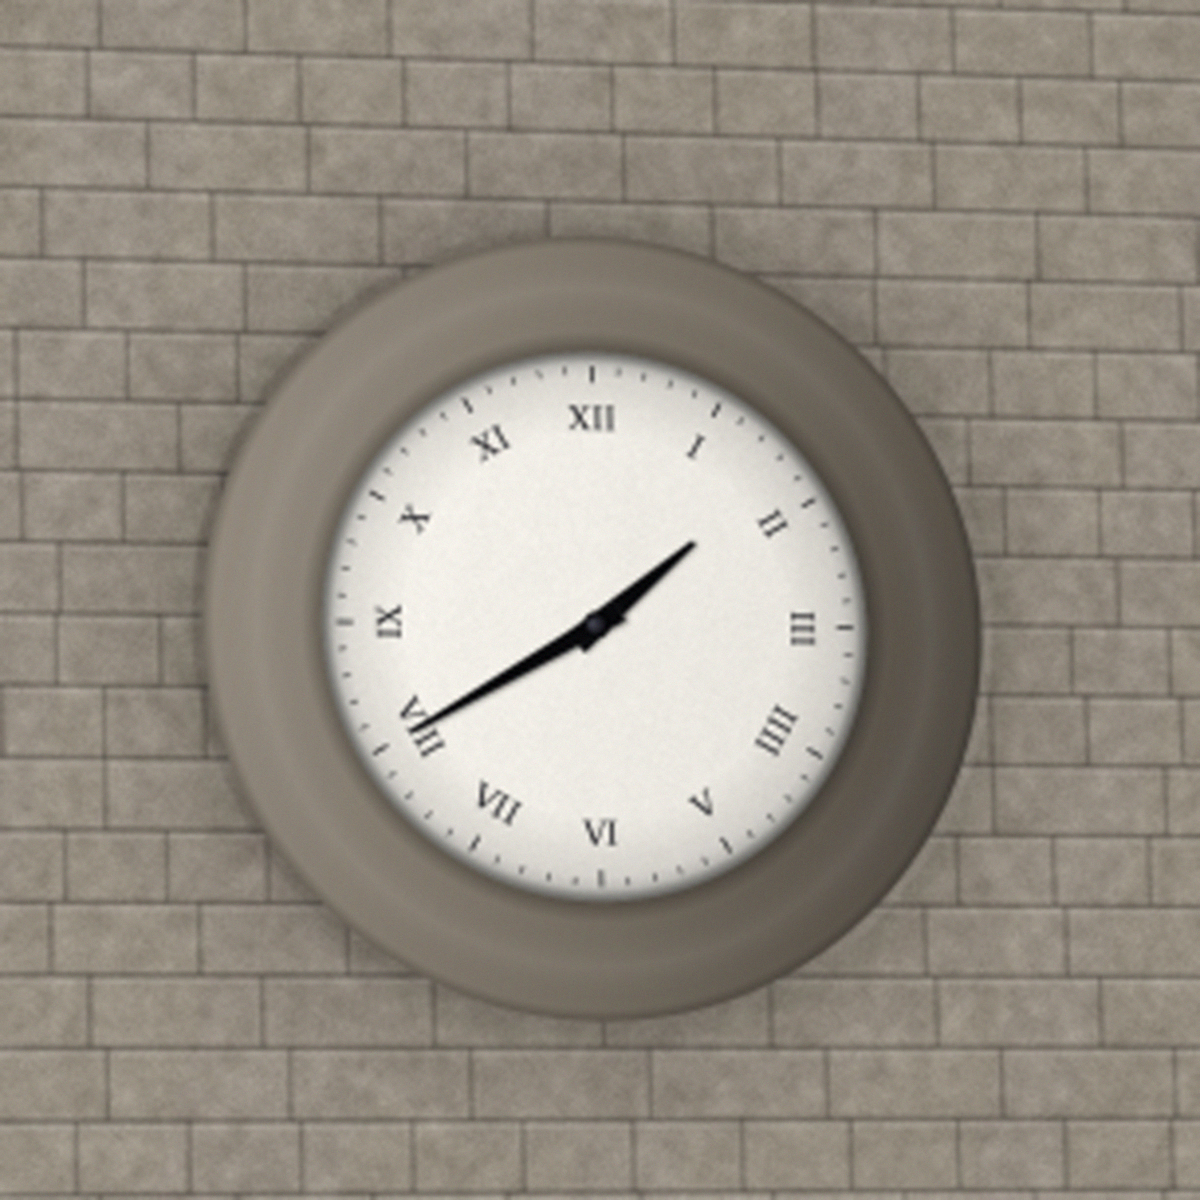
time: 1:40
